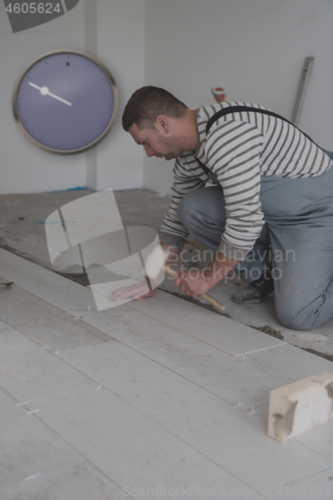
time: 9:49
